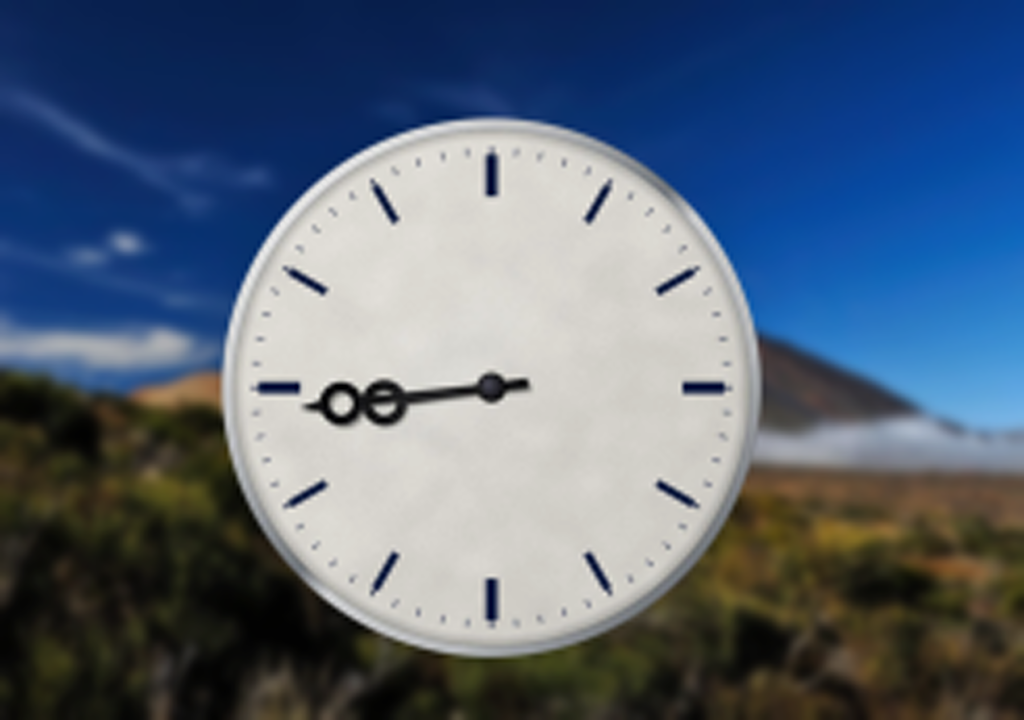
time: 8:44
